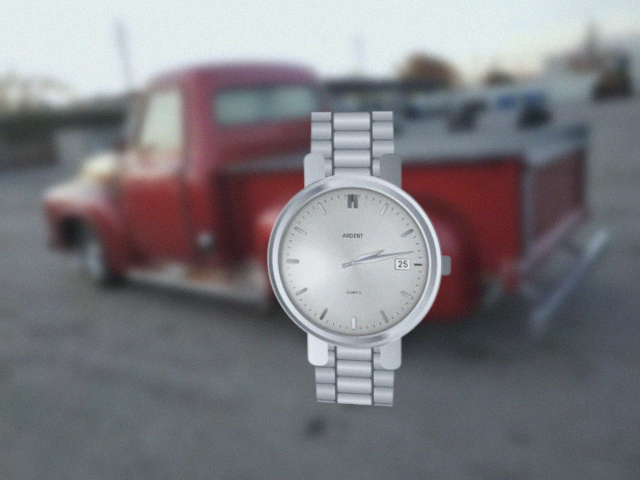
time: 2:13
